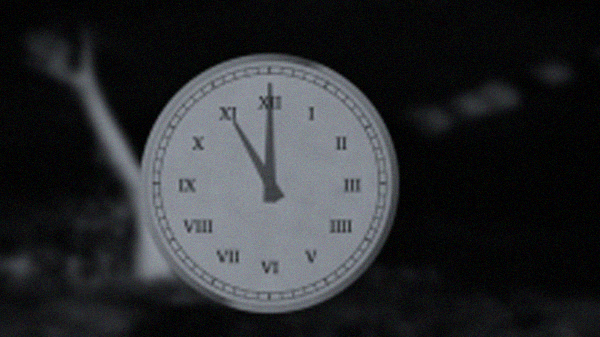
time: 11:00
